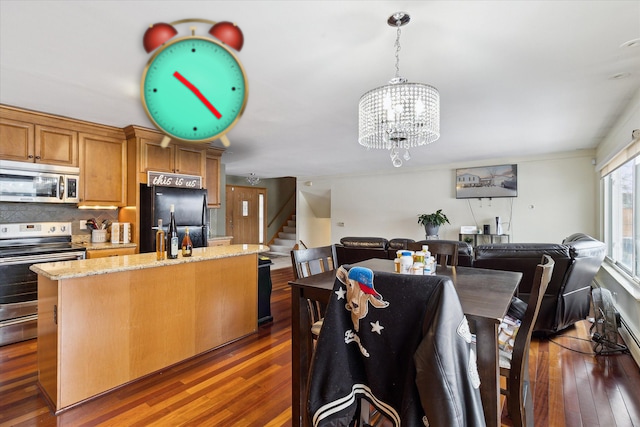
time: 10:23
